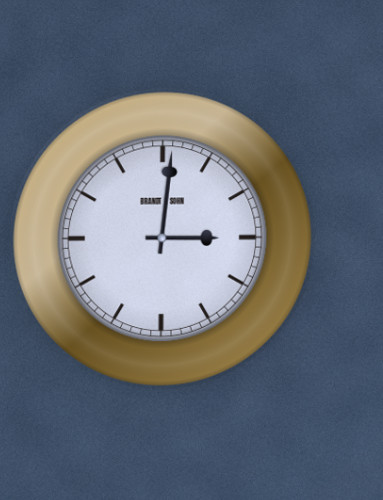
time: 3:01
